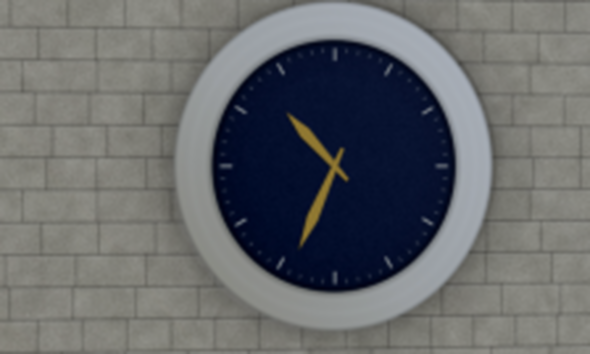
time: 10:34
